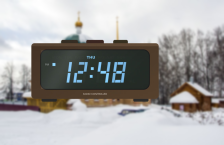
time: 12:48
